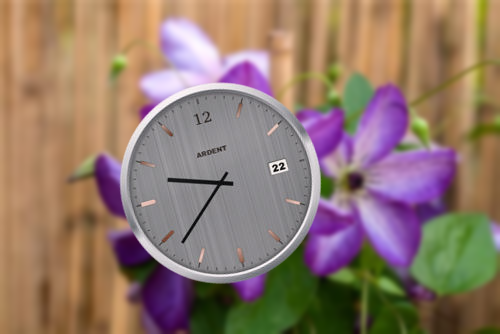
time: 9:38
